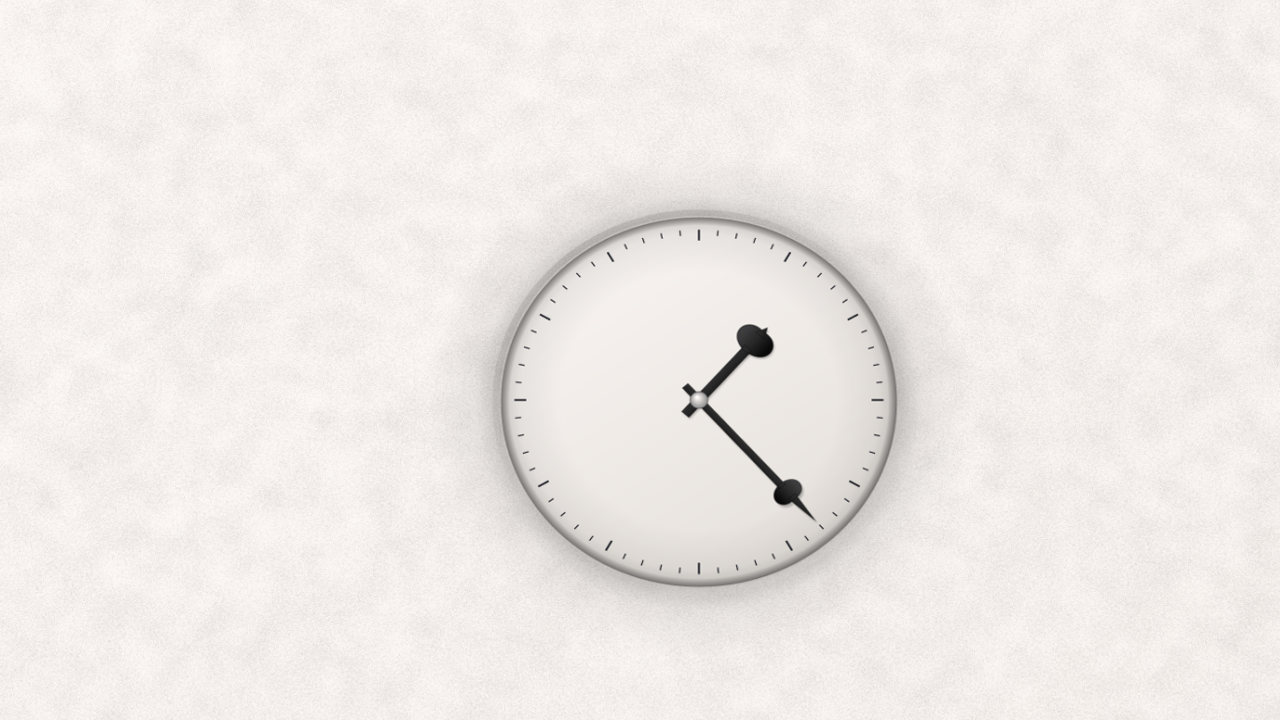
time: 1:23
